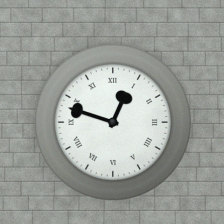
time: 12:48
